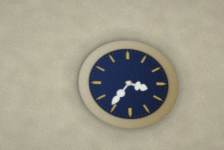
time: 3:36
